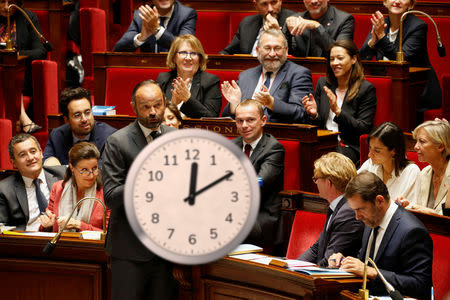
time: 12:10
